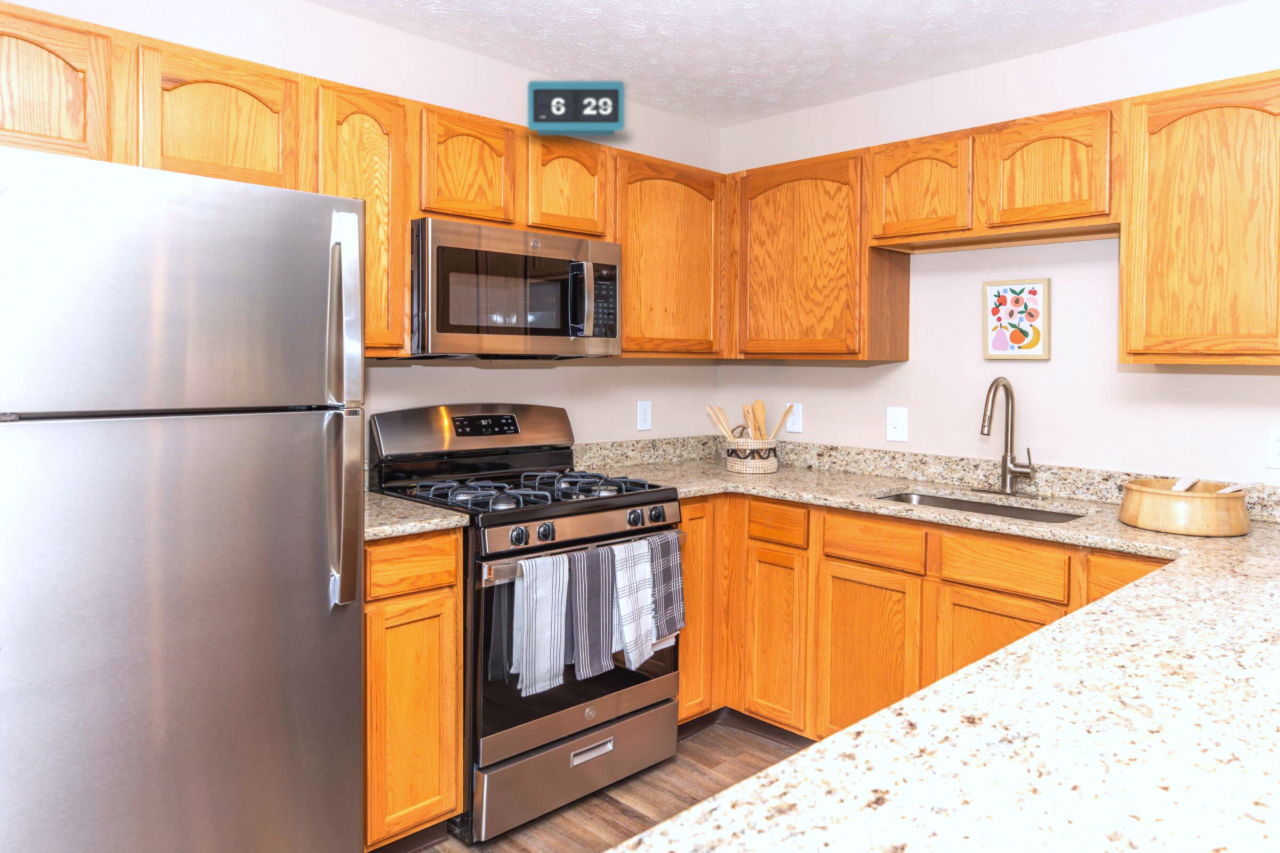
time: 6:29
